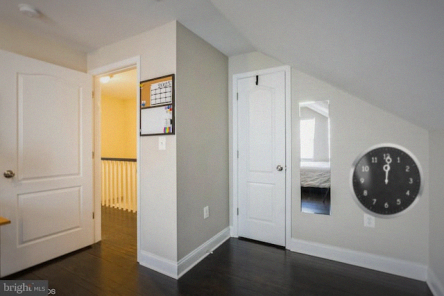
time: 12:01
